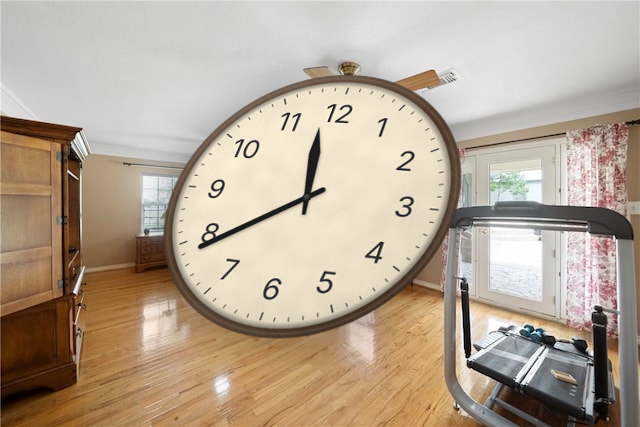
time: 11:39
